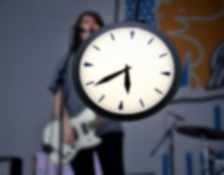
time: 5:39
